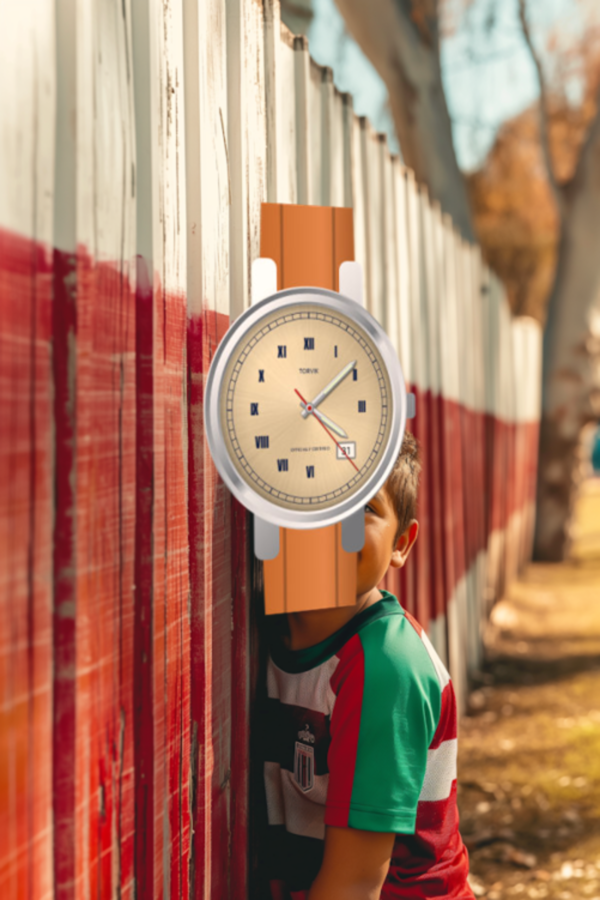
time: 4:08:23
